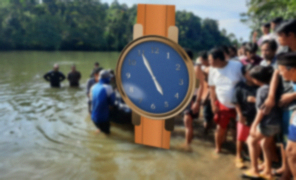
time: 4:55
